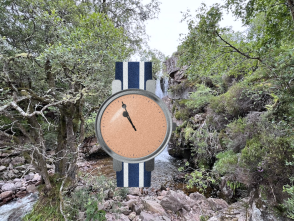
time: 10:56
